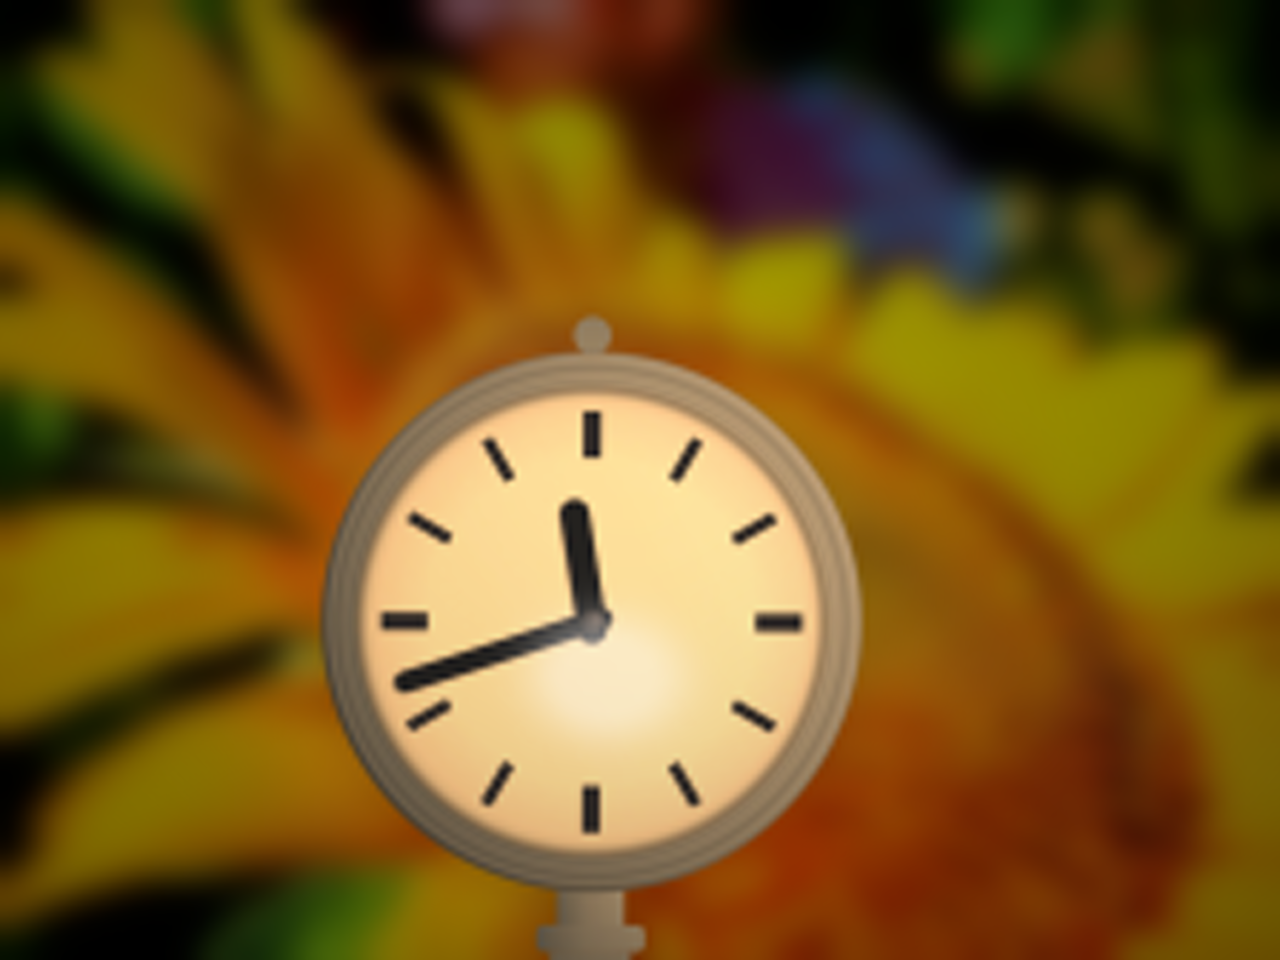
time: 11:42
